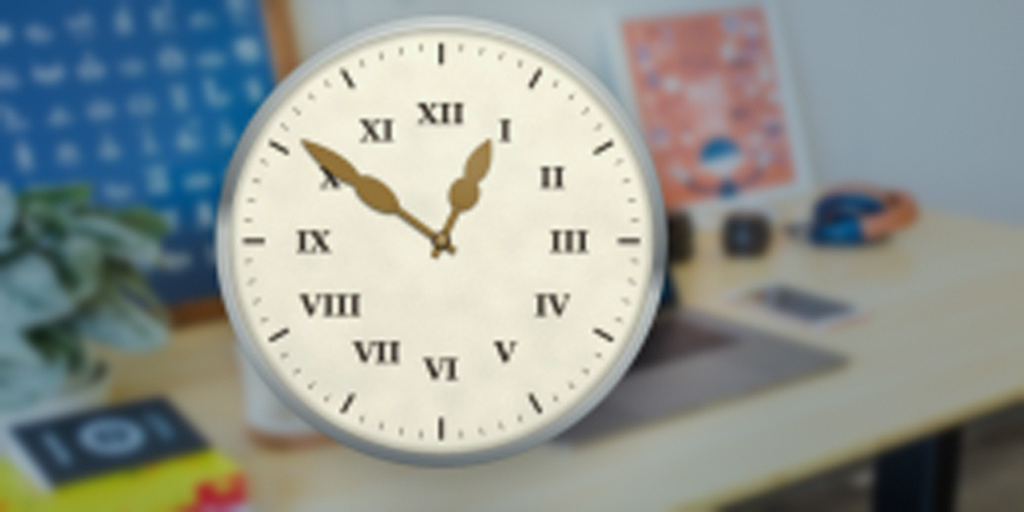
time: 12:51
